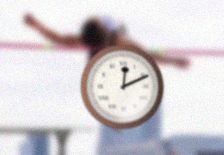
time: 12:11
